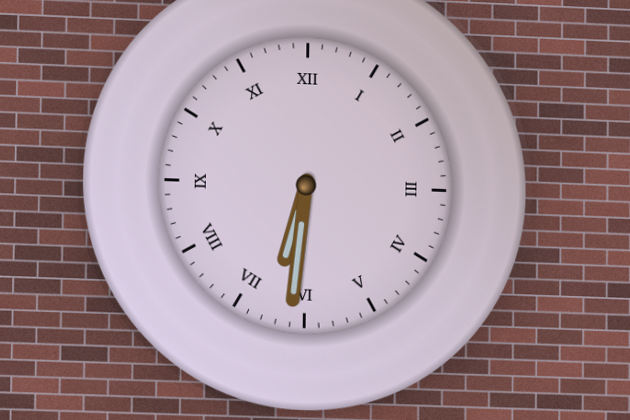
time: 6:31
